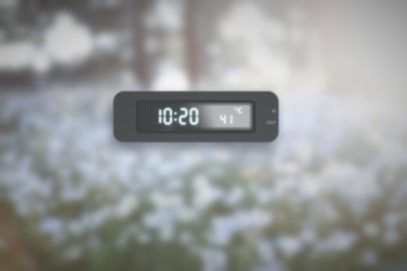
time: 10:20
